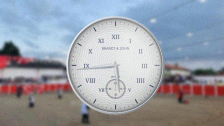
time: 5:44
